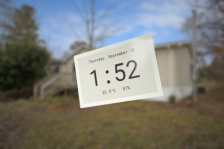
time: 1:52
